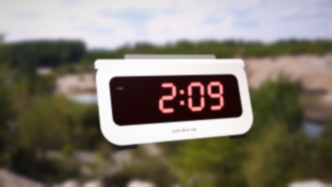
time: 2:09
